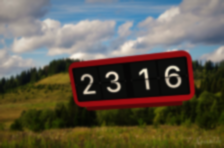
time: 23:16
